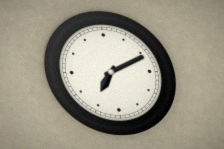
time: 7:11
